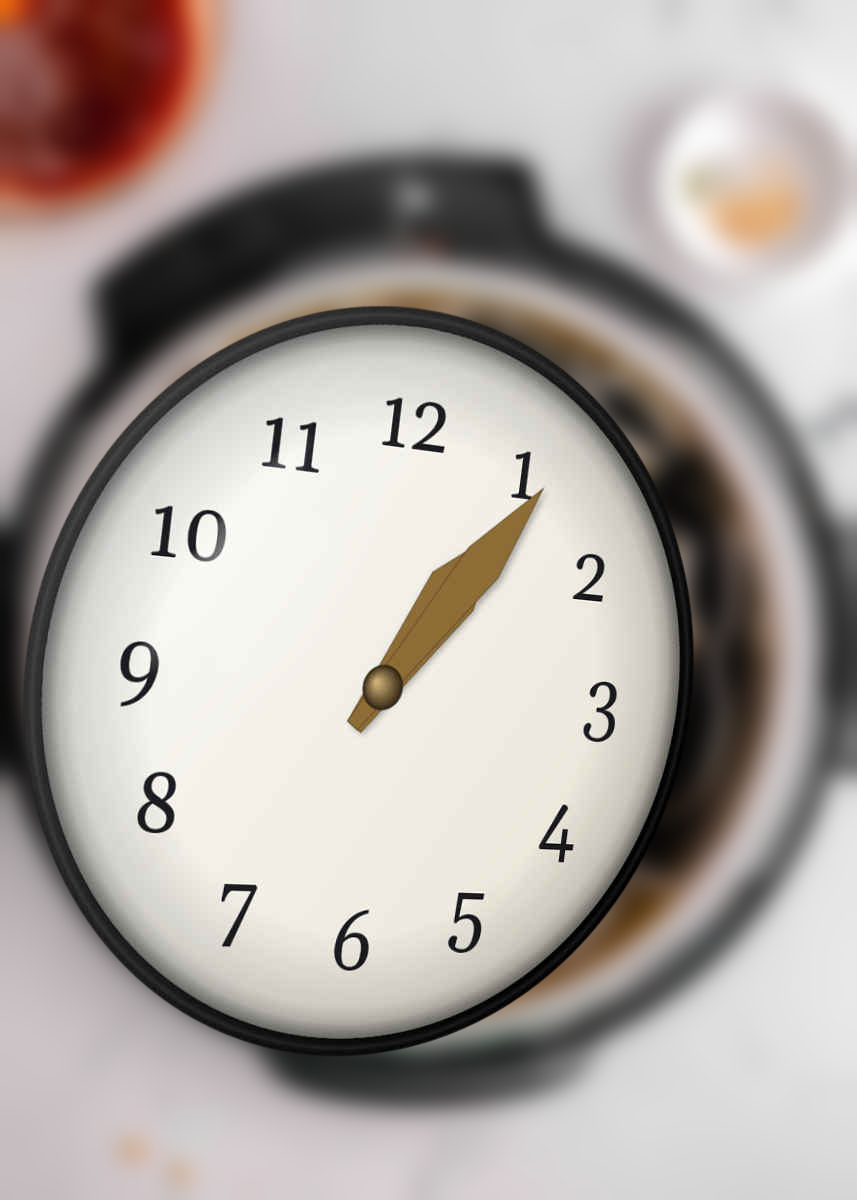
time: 1:06
